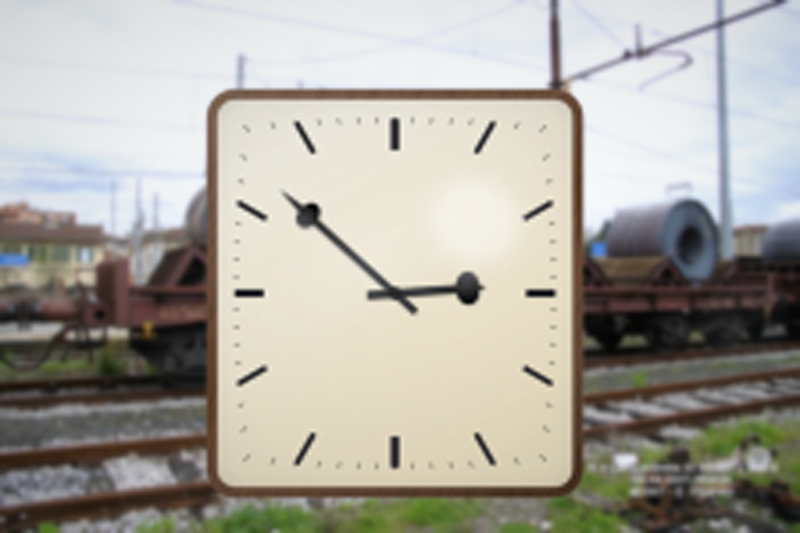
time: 2:52
